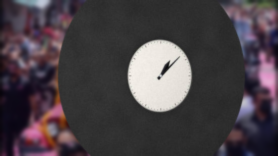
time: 1:08
